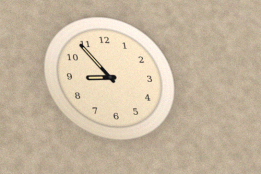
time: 8:54
